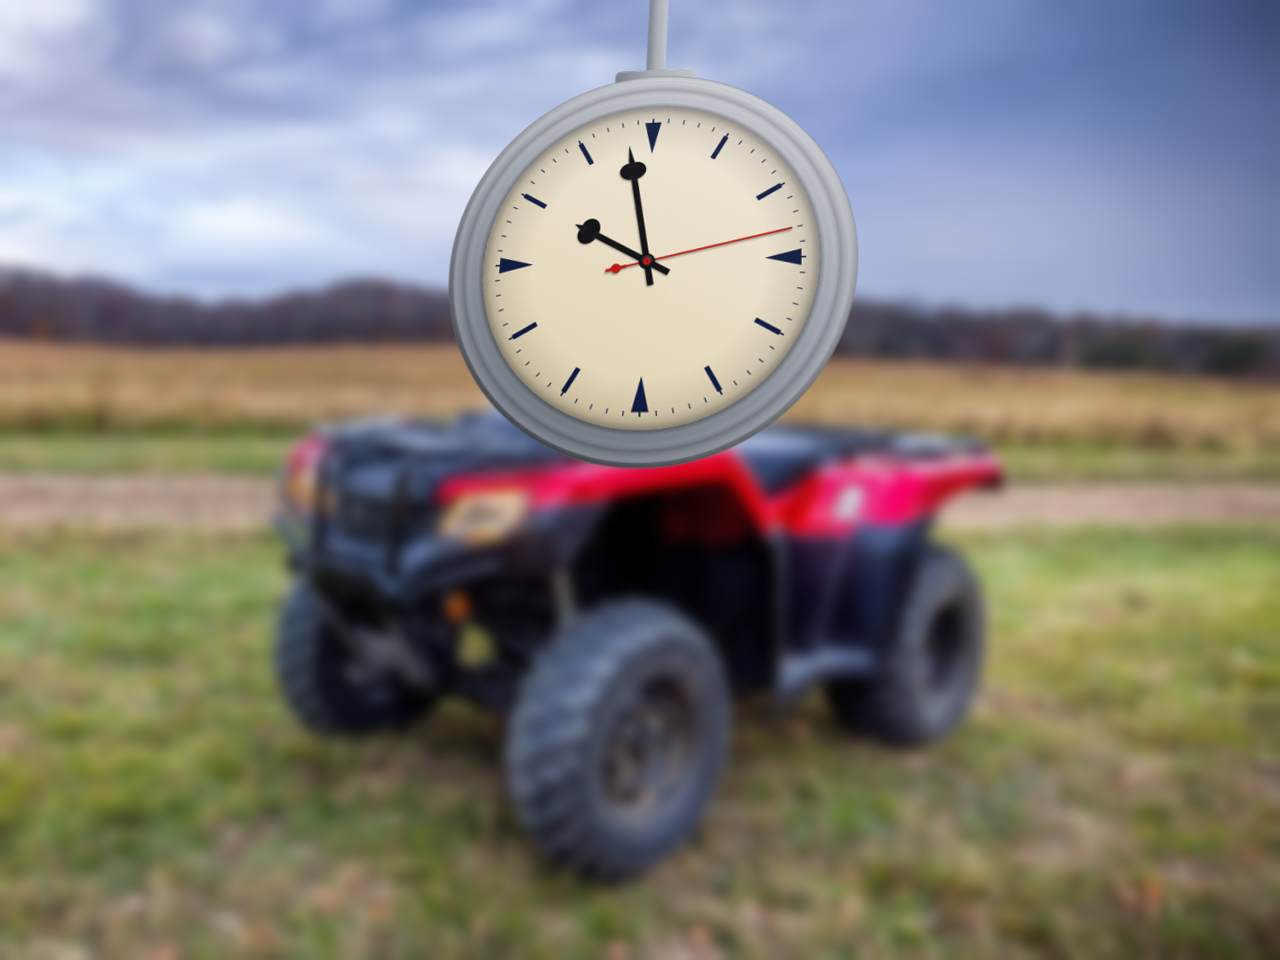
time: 9:58:13
